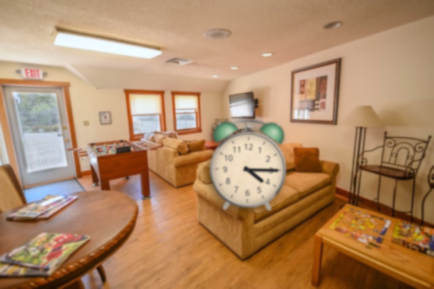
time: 4:15
